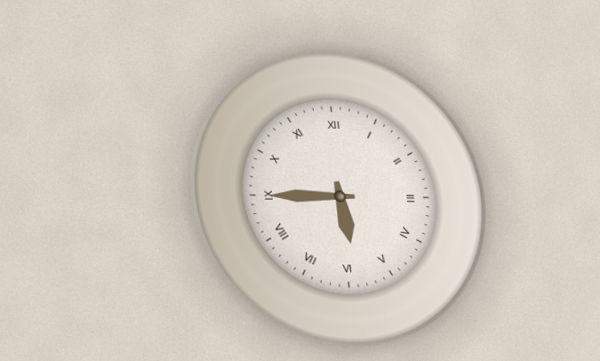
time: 5:45
